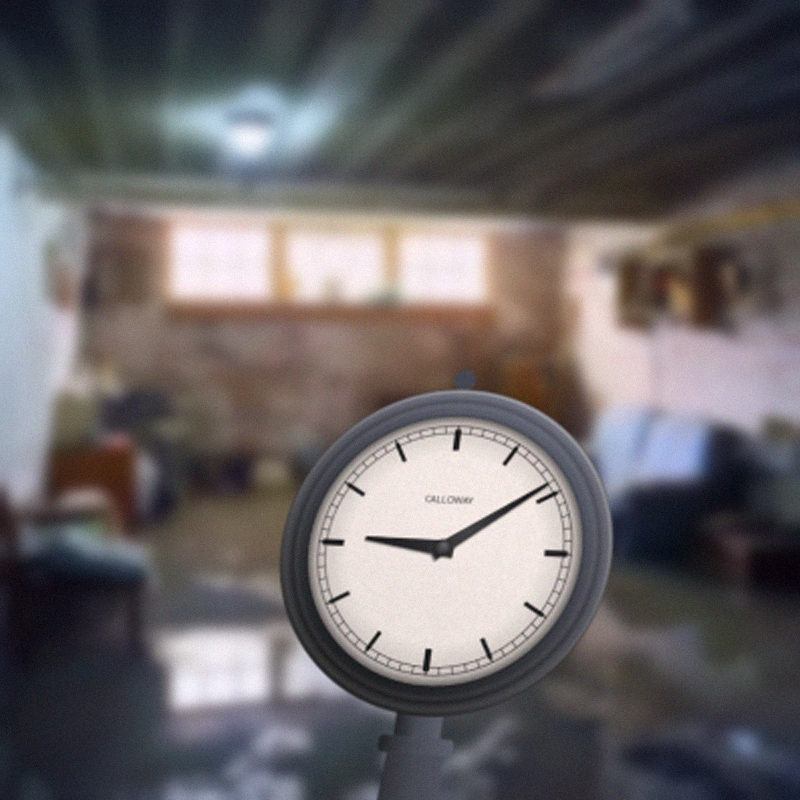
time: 9:09
